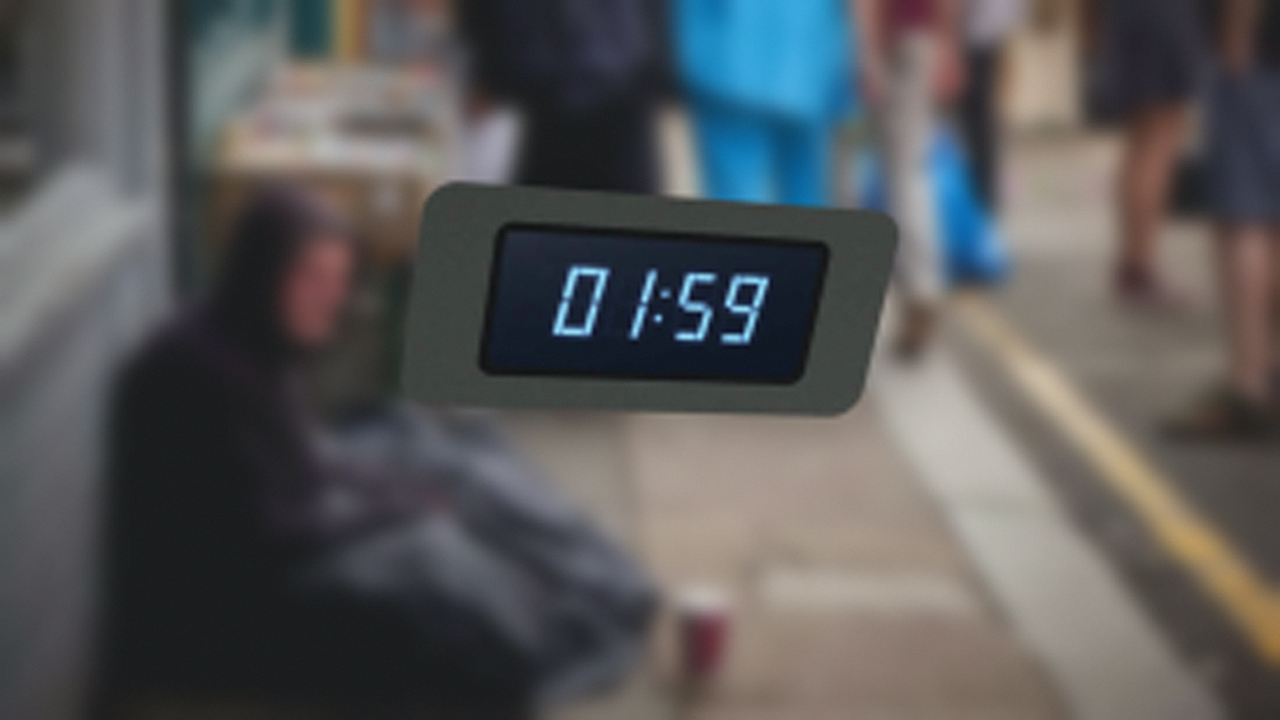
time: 1:59
